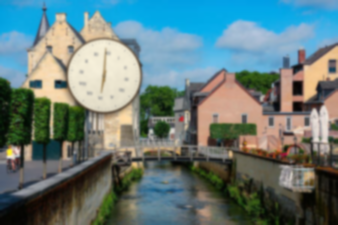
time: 5:59
